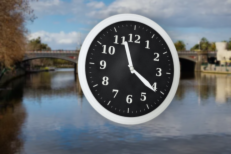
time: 11:21
